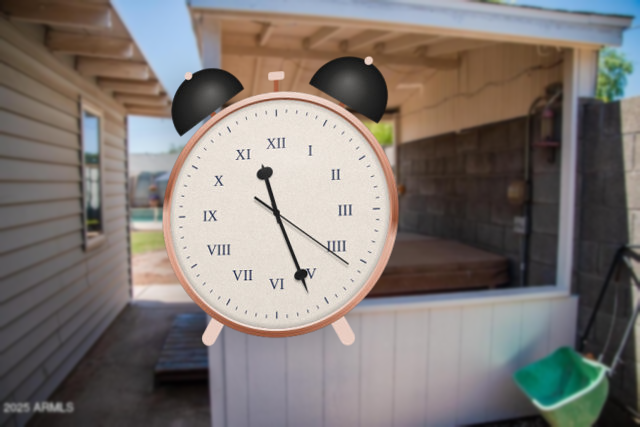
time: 11:26:21
